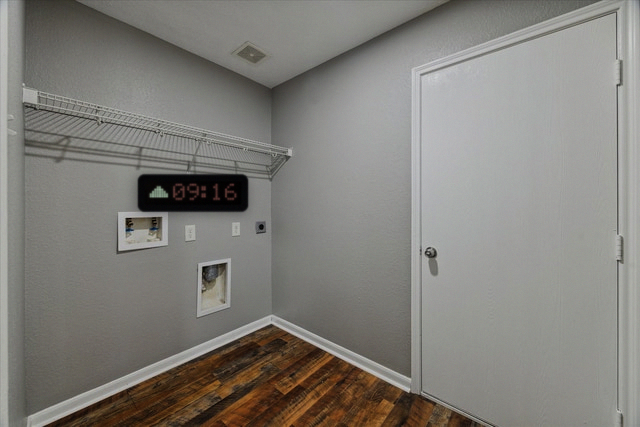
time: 9:16
